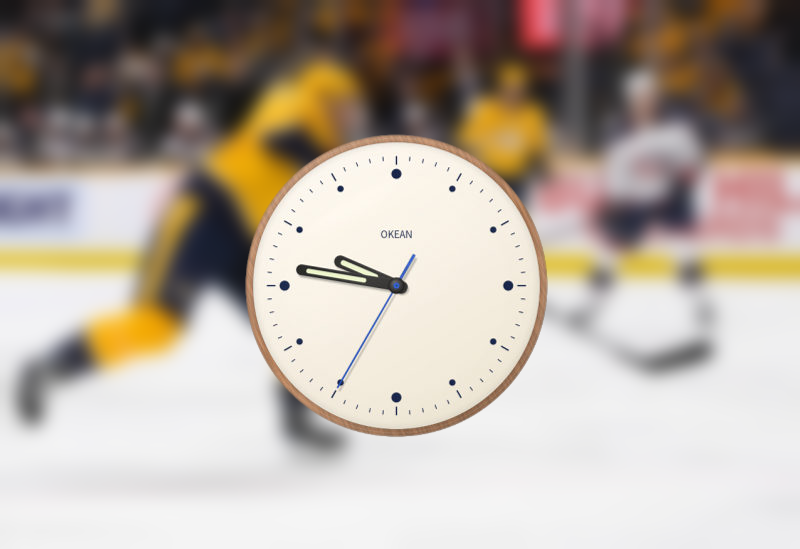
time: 9:46:35
